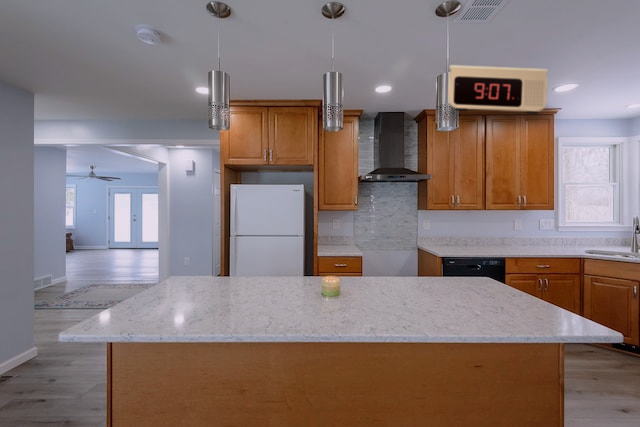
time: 9:07
